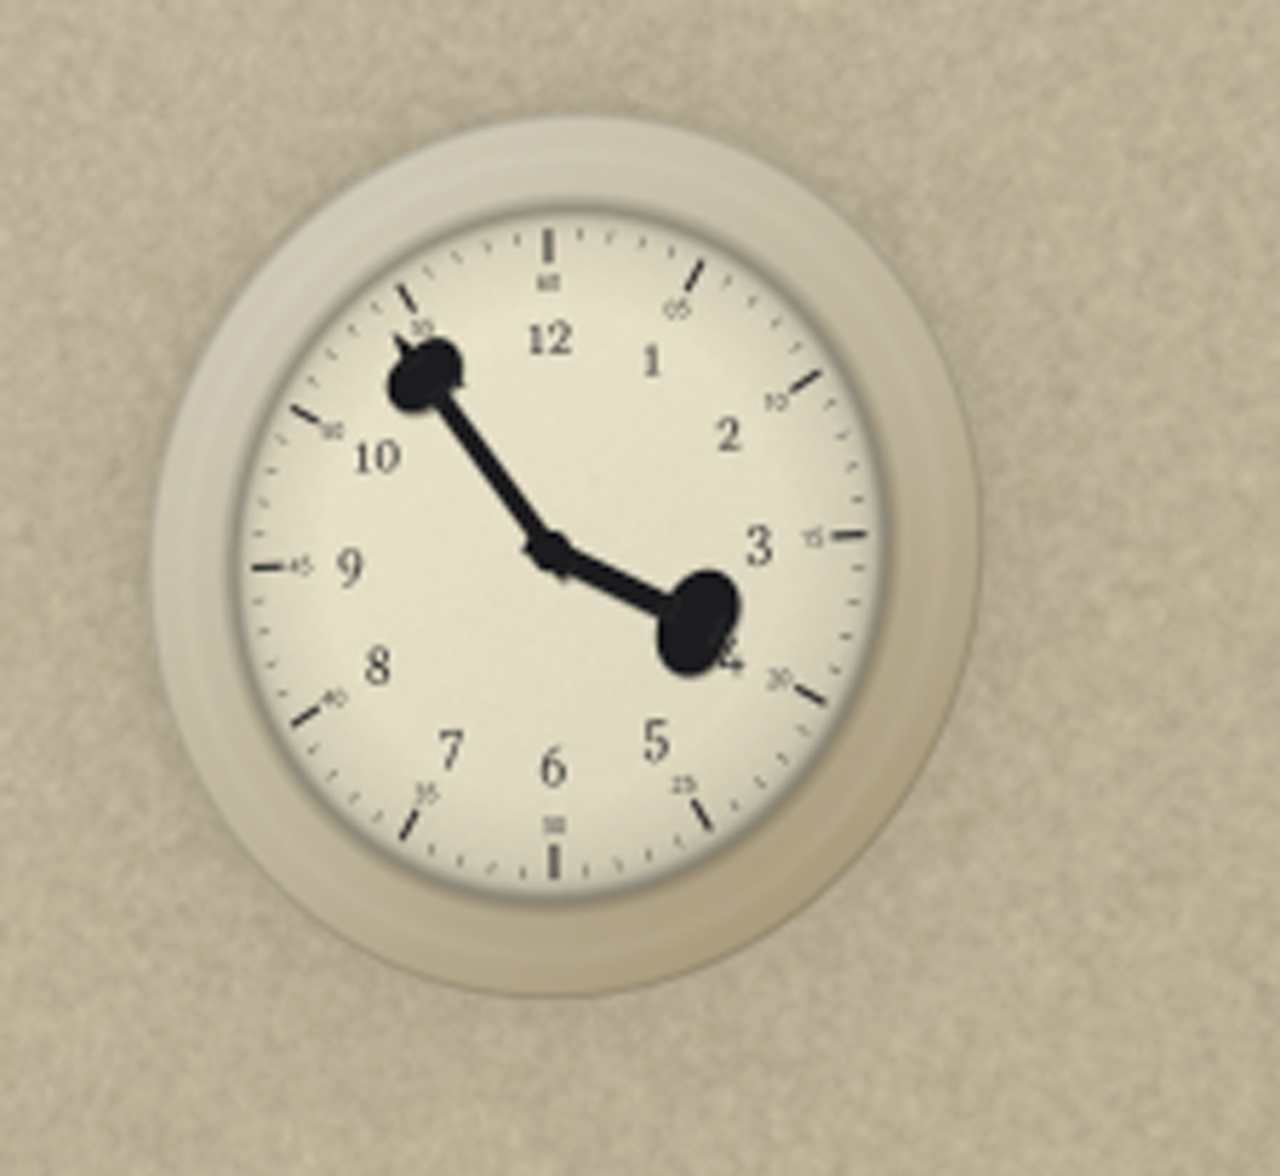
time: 3:54
